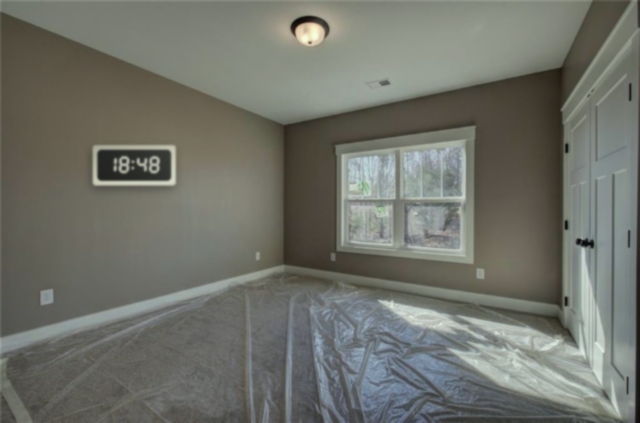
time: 18:48
